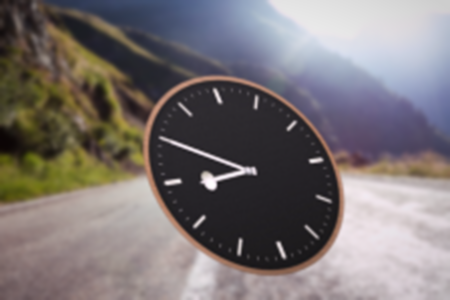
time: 8:50
